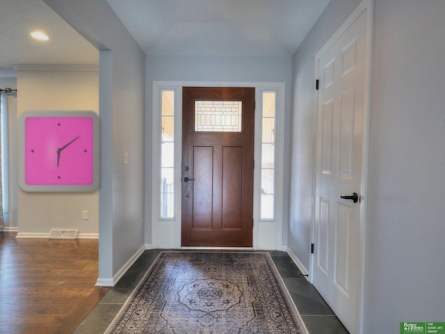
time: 6:09
